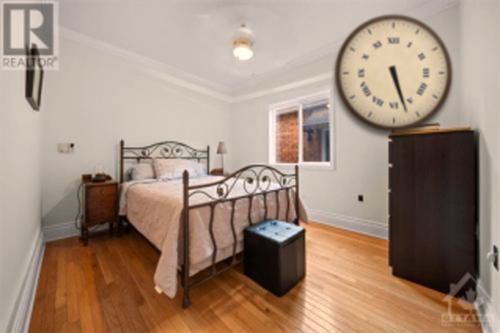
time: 5:27
